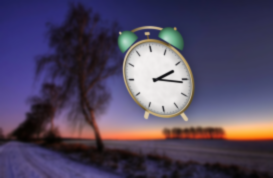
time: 2:16
